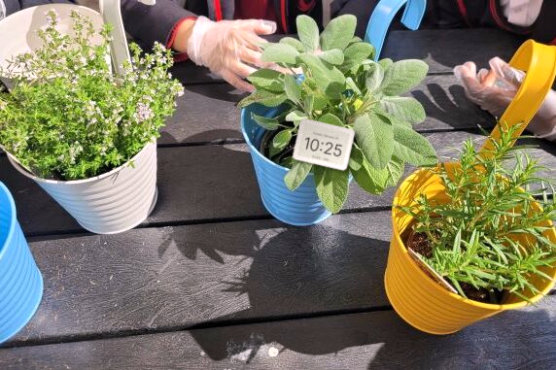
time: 10:25
